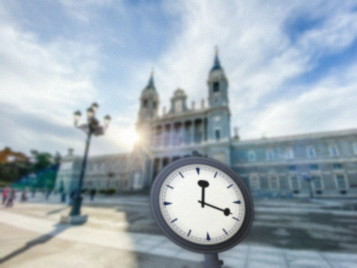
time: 12:19
